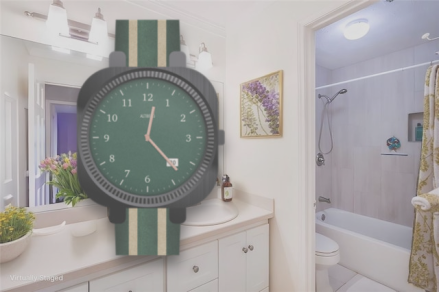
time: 12:23
